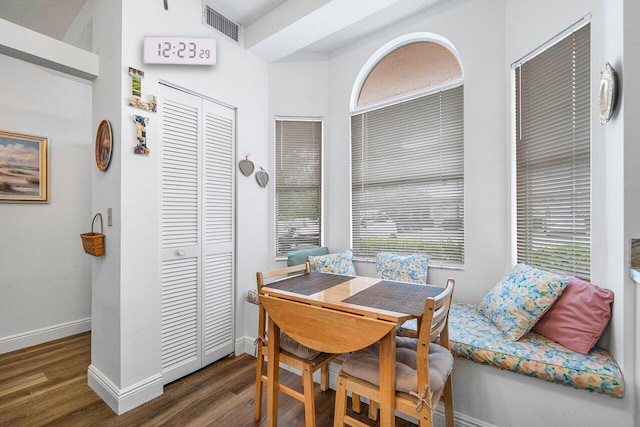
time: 12:23:29
